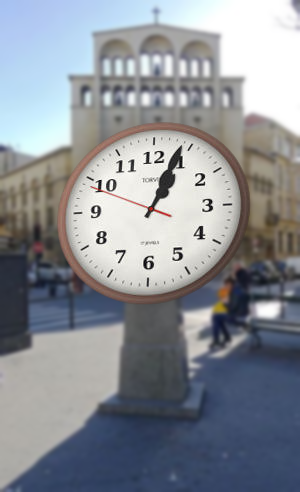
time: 1:03:49
